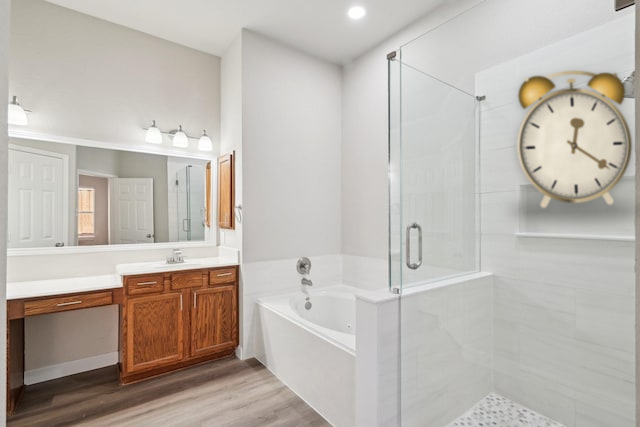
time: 12:21
